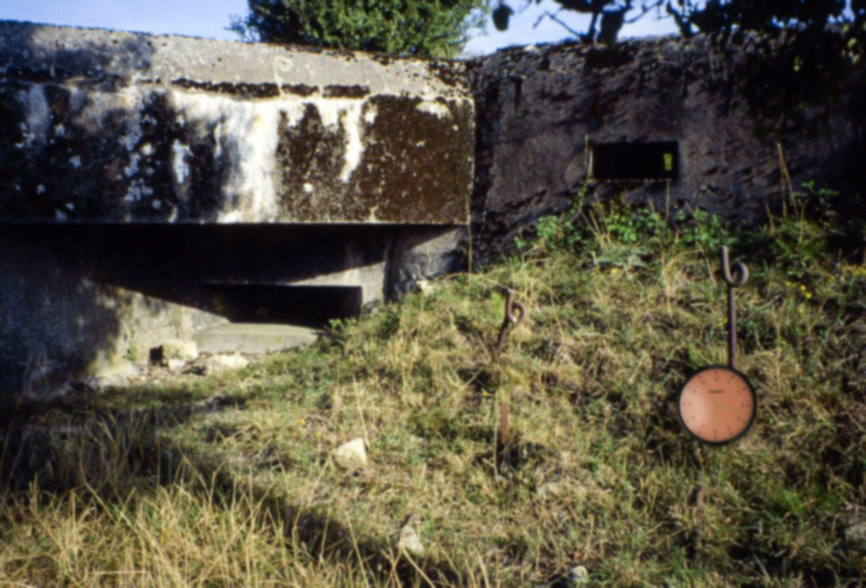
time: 6:17
